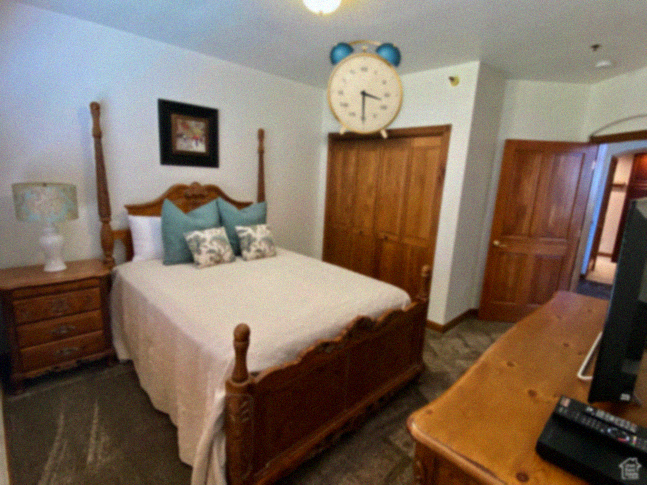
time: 3:30
